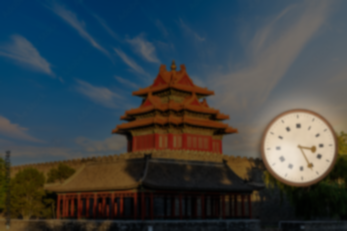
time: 3:26
